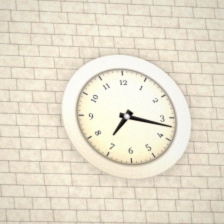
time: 7:17
